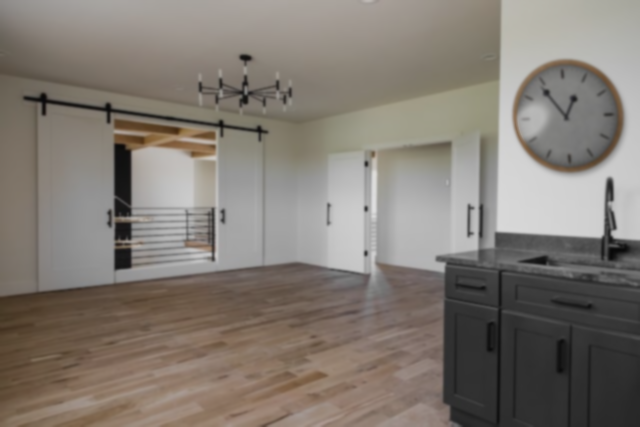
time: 12:54
